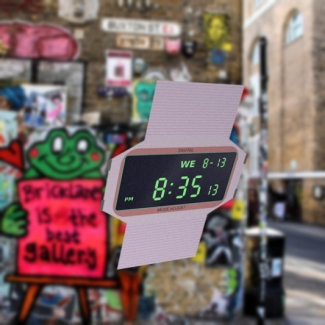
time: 8:35:13
